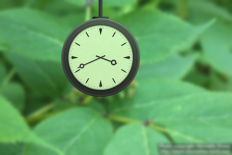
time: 3:41
